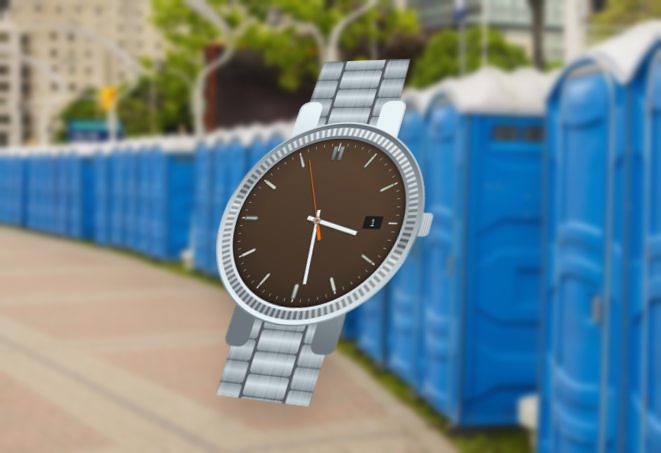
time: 3:28:56
